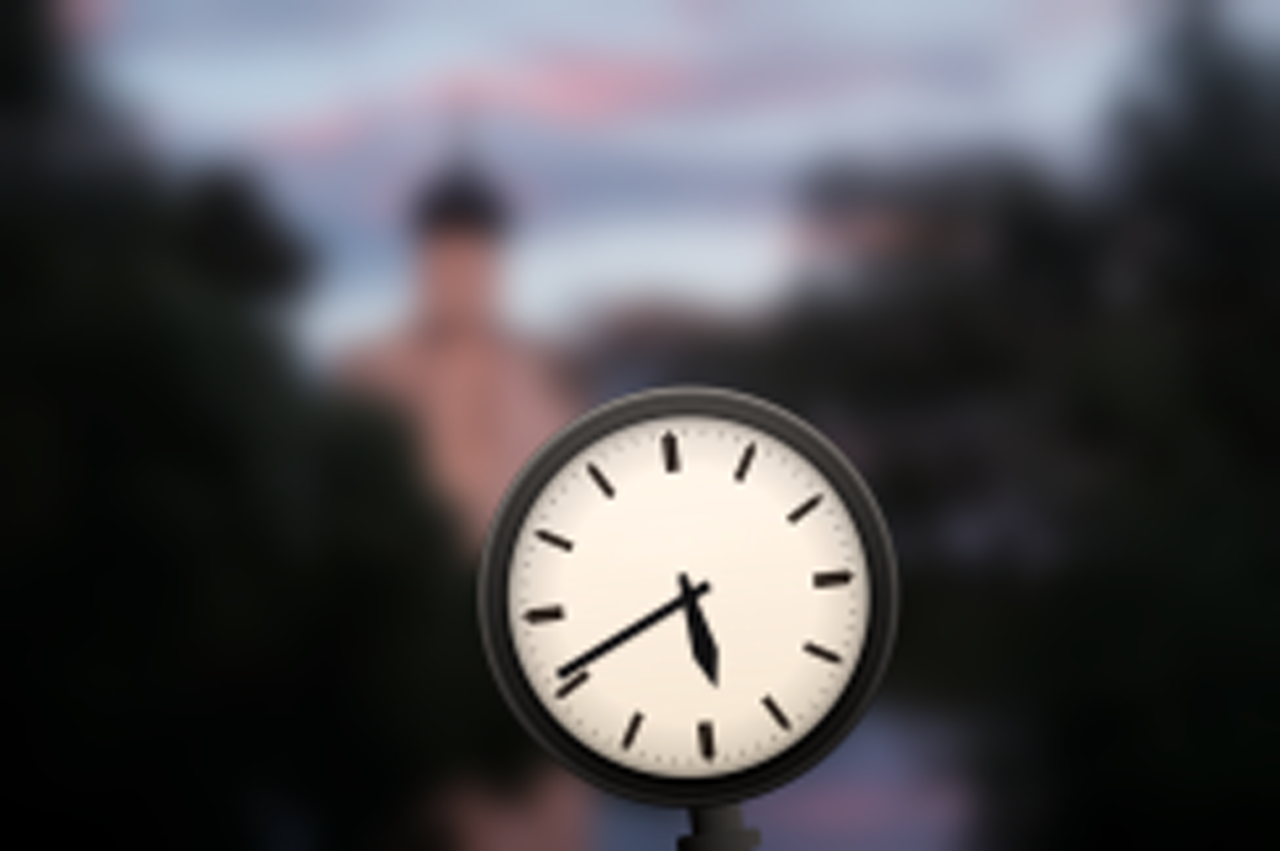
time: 5:41
